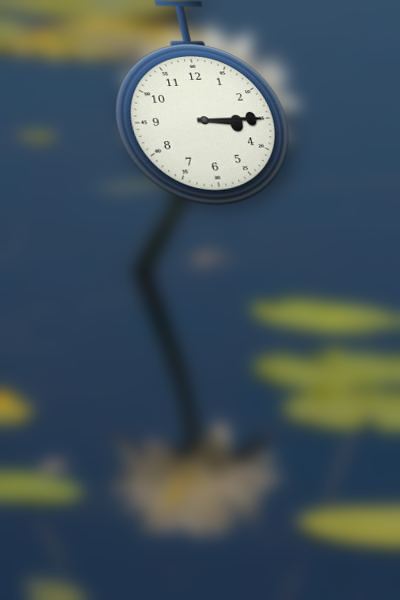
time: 3:15
